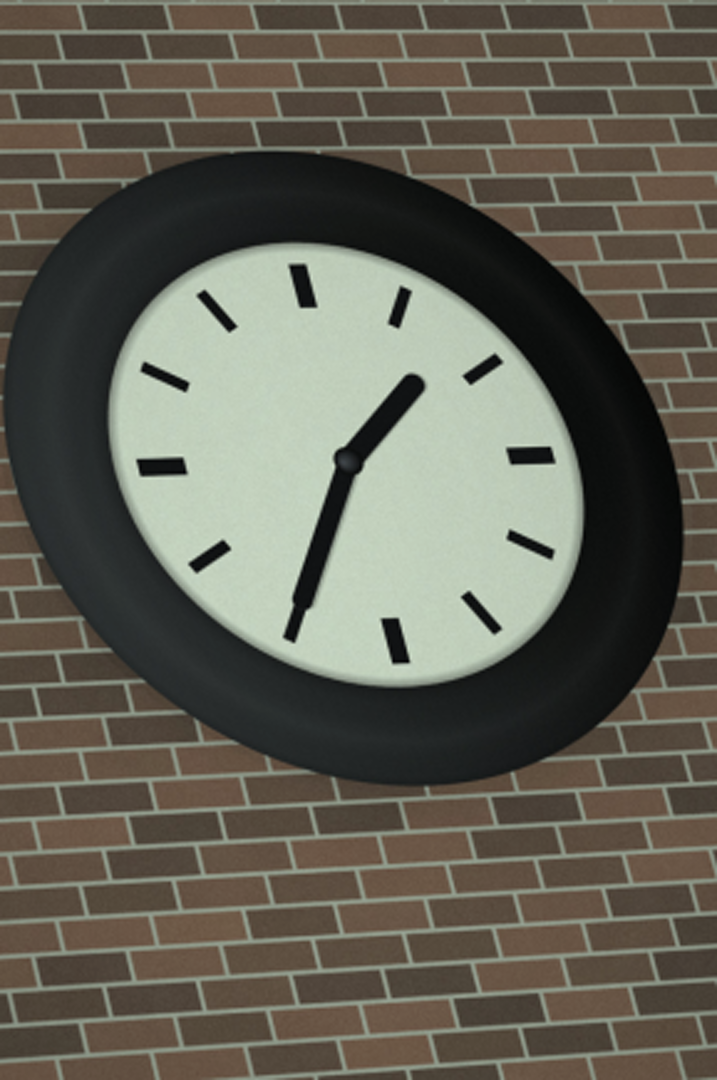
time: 1:35
